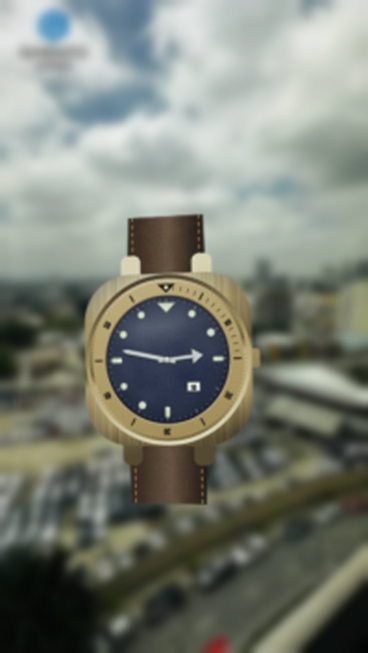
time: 2:47
